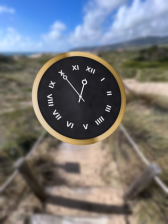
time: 11:50
